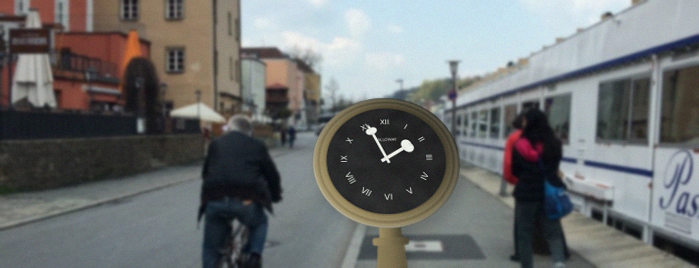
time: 1:56
